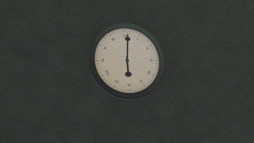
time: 6:01
